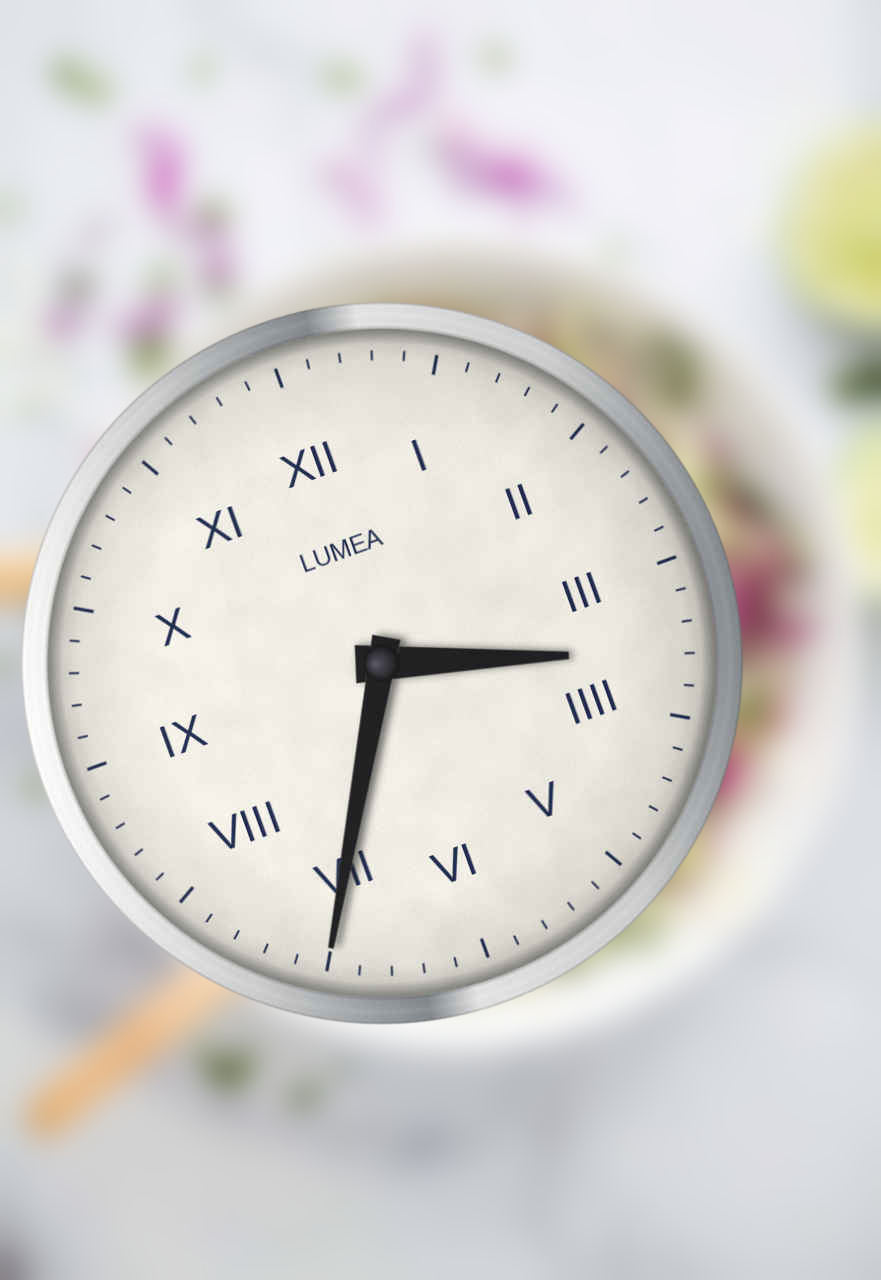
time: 3:35
